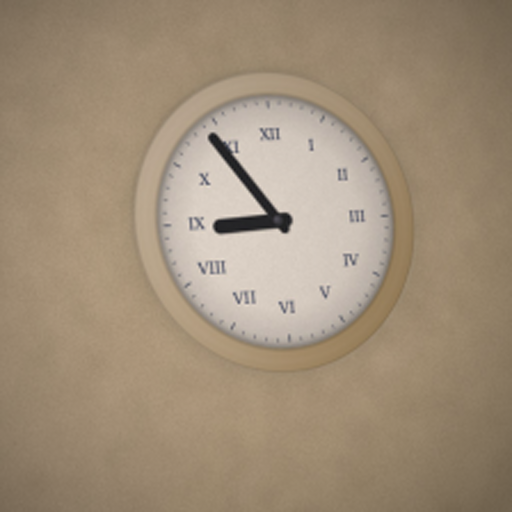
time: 8:54
